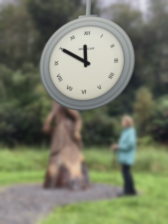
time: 11:50
